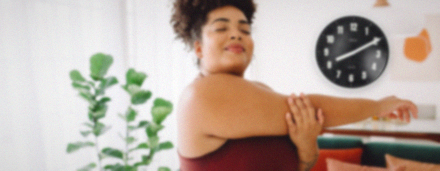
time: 8:10
